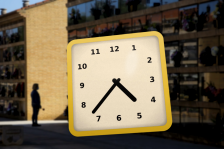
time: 4:37
